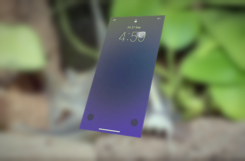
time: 4:59
